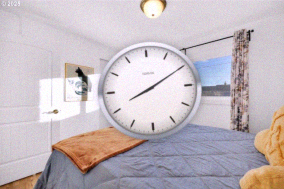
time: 8:10
